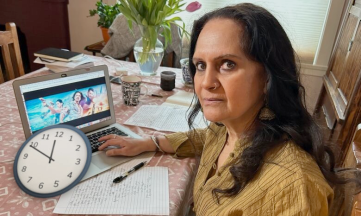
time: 11:49
